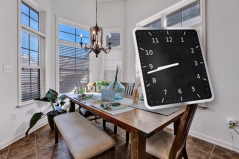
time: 8:43
